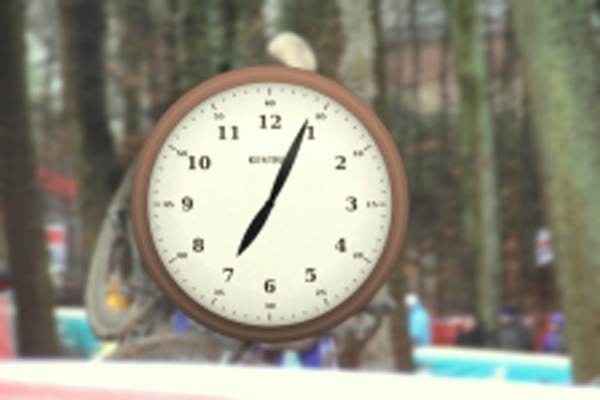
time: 7:04
